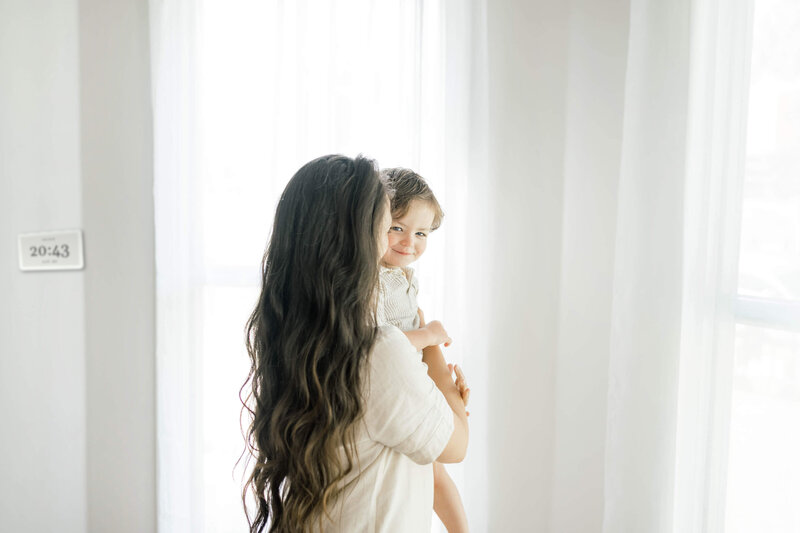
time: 20:43
